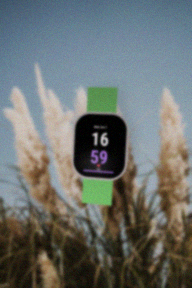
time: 16:59
